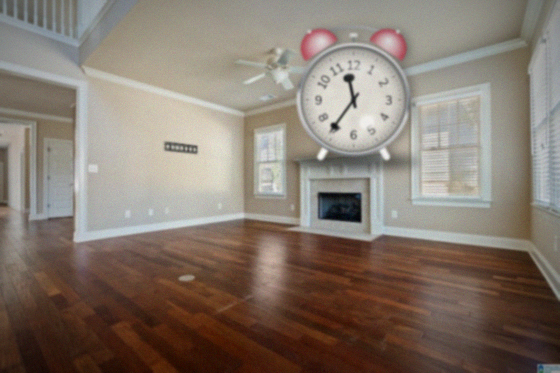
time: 11:36
